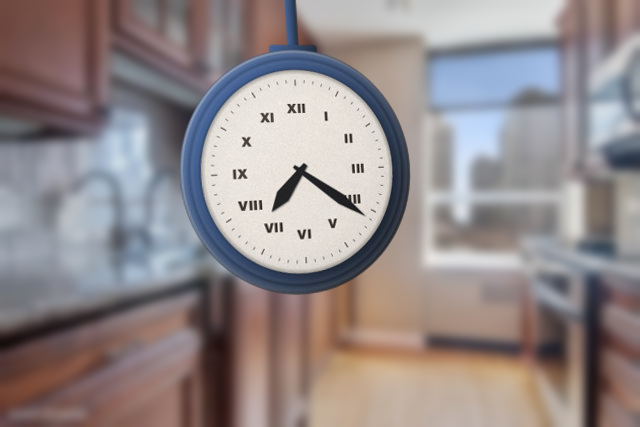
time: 7:21
